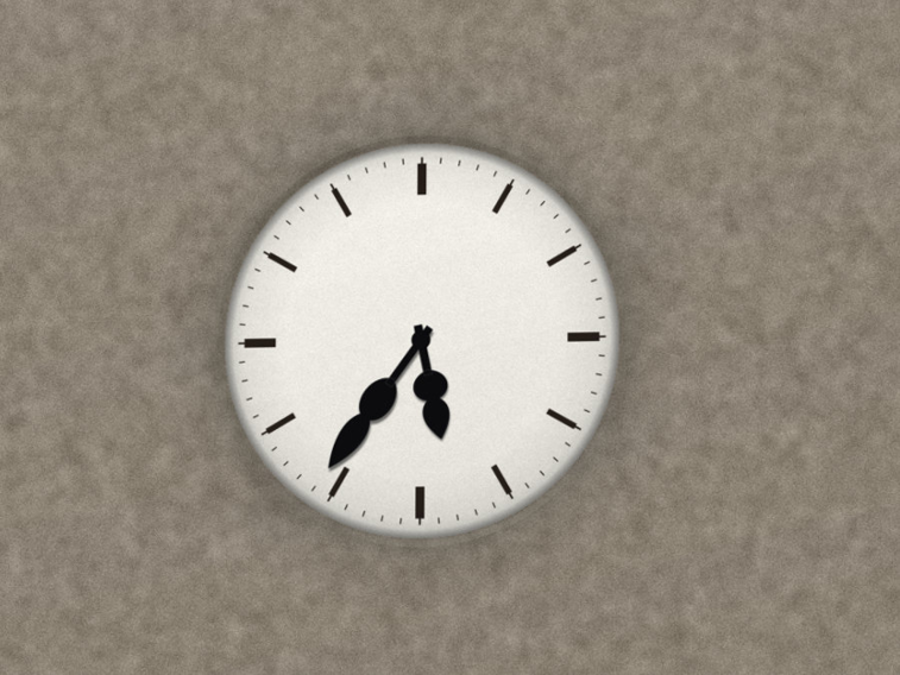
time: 5:36
